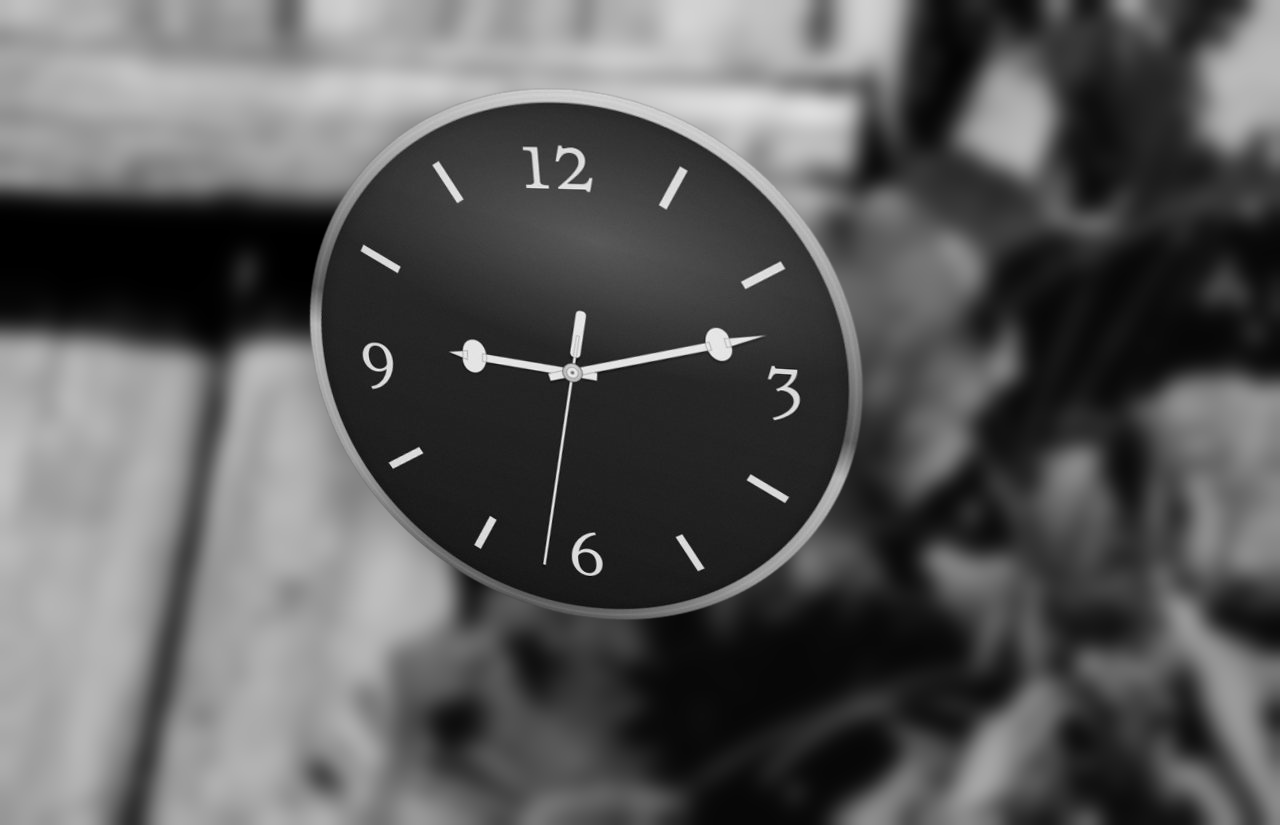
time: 9:12:32
